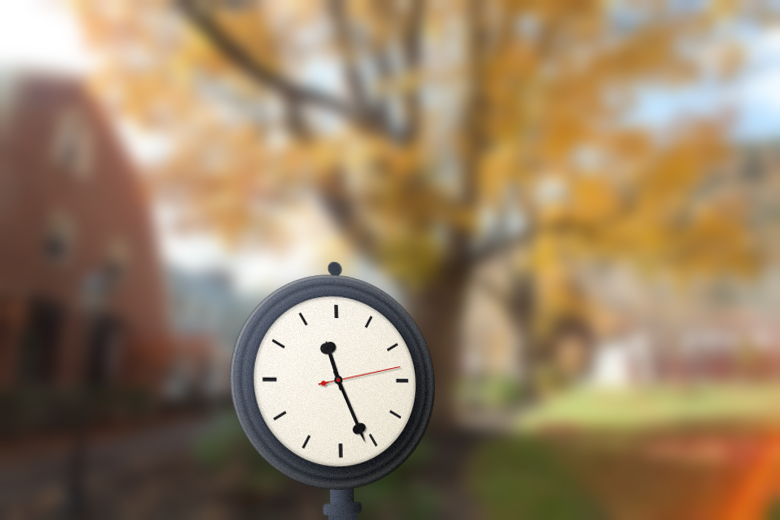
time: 11:26:13
